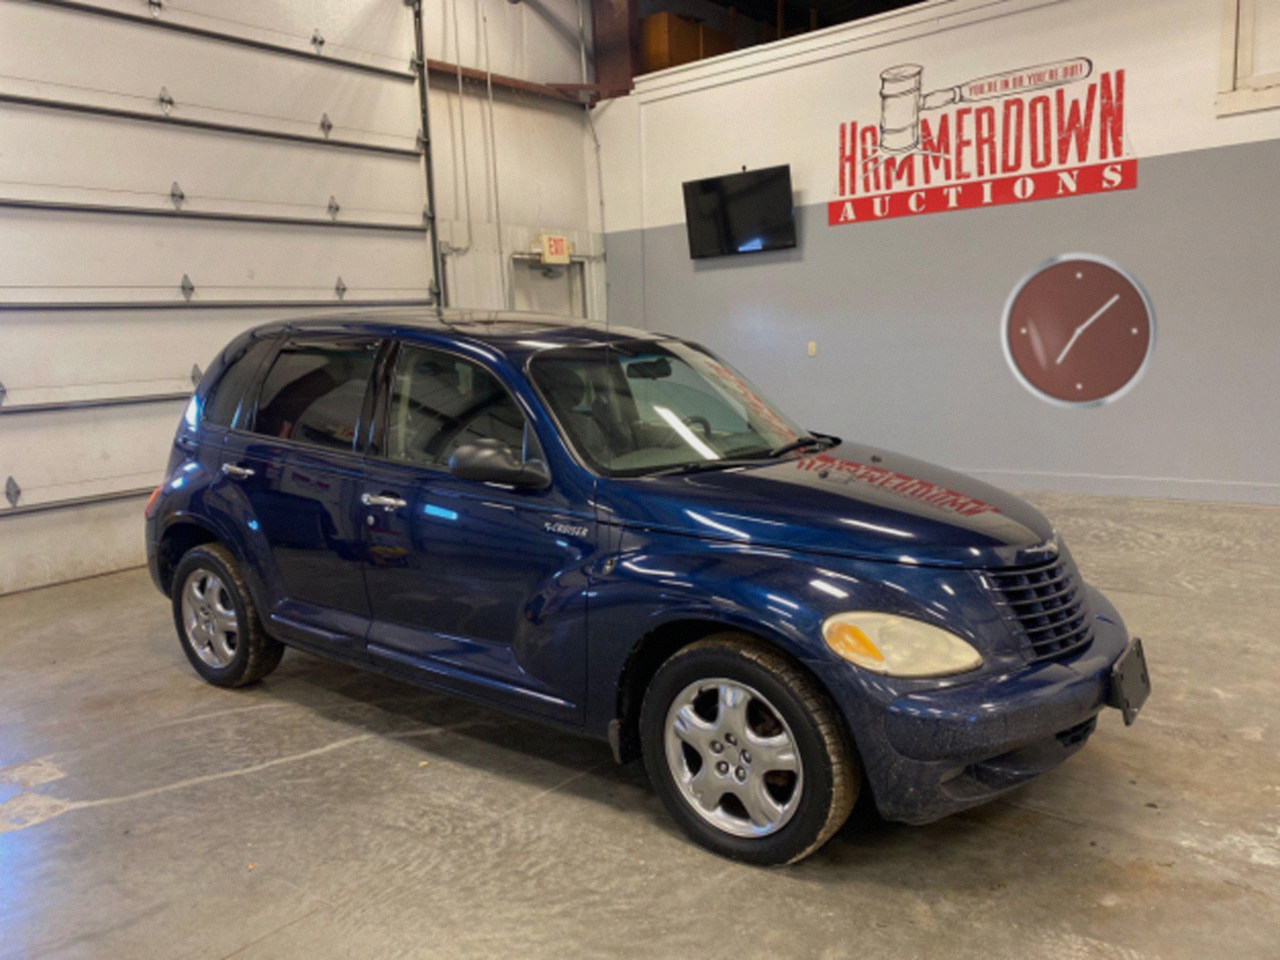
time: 7:08
